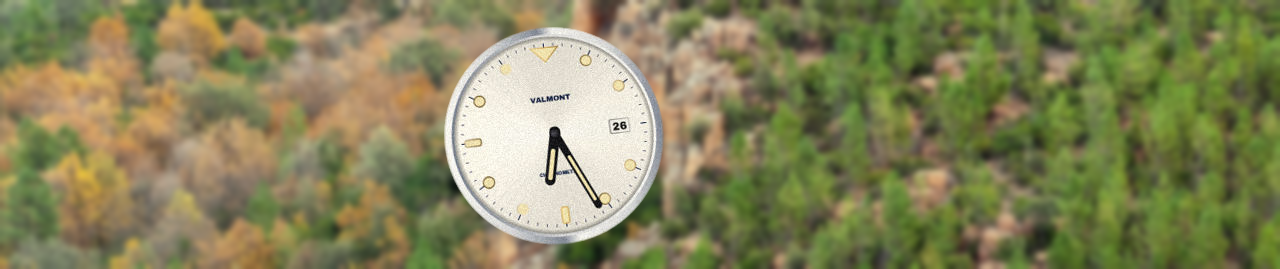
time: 6:26
